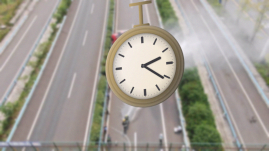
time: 2:21
